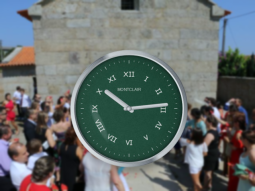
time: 10:14
